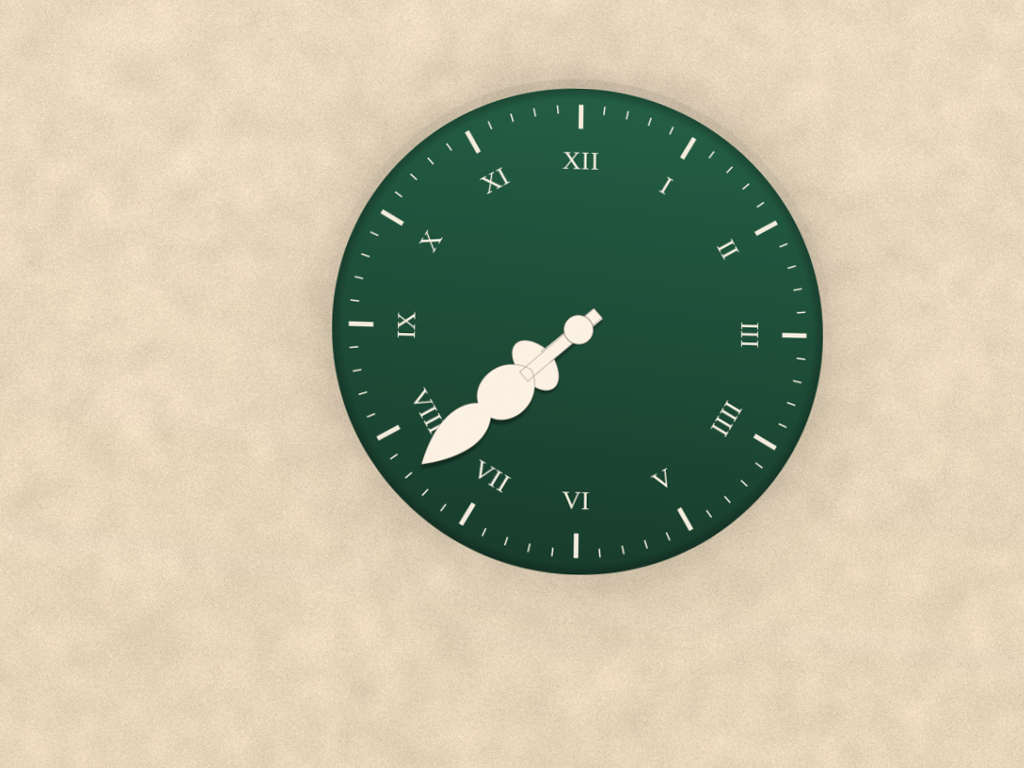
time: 7:38
